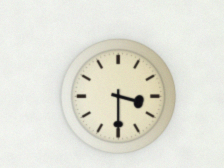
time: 3:30
